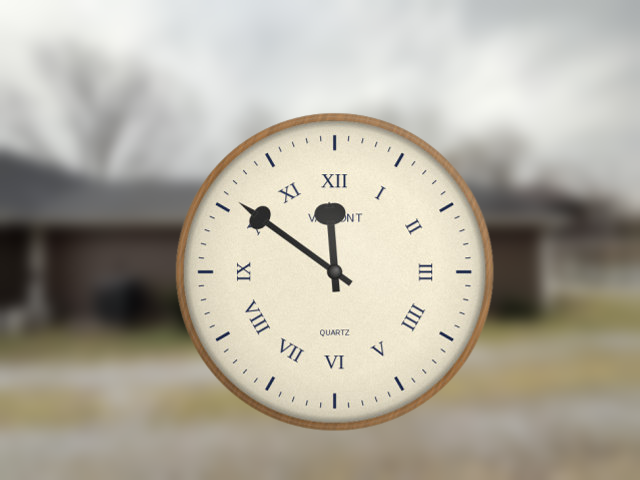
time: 11:51
